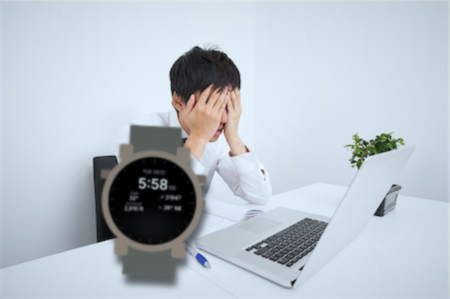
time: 5:58
